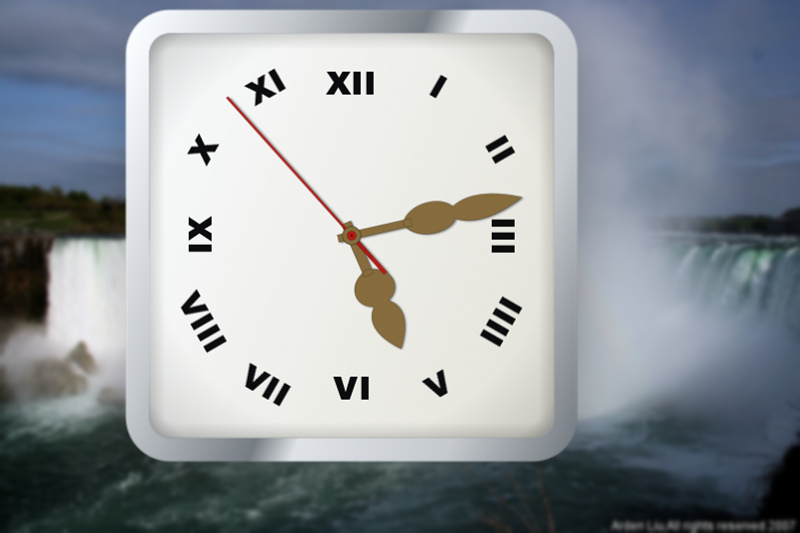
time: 5:12:53
